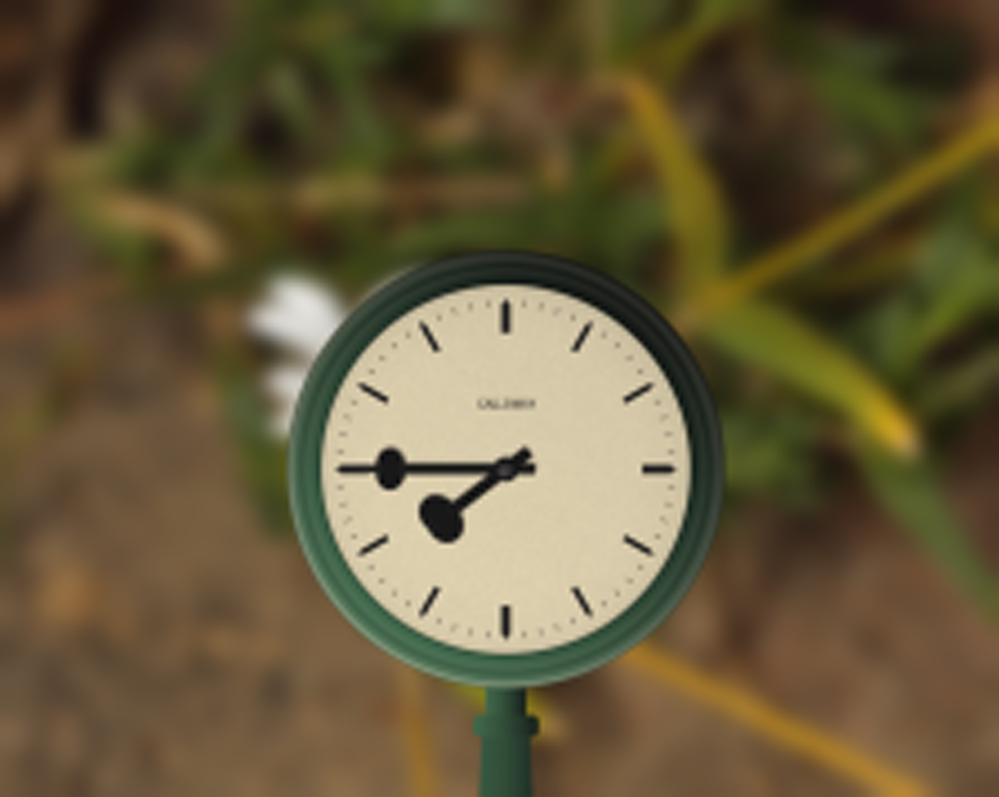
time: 7:45
